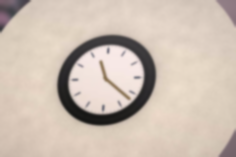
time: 11:22
